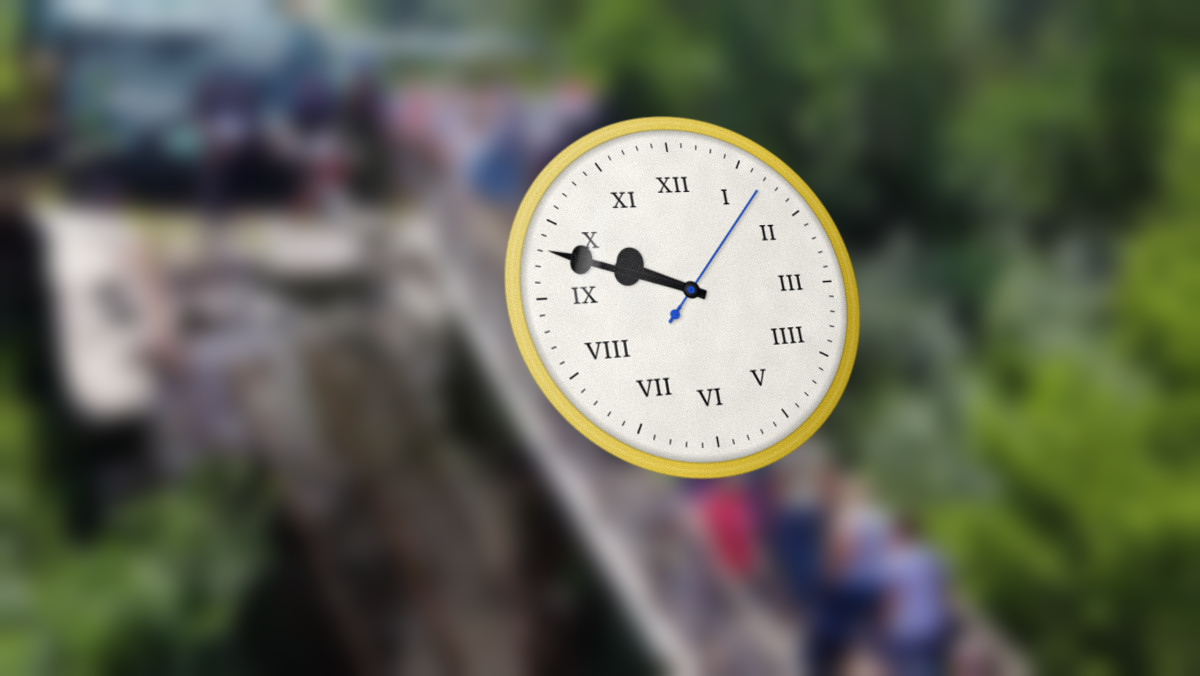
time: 9:48:07
